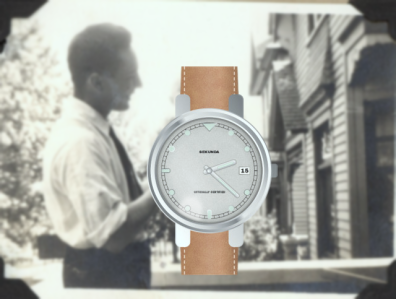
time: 2:22
